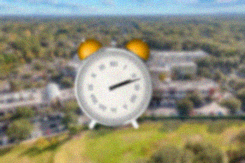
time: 2:12
